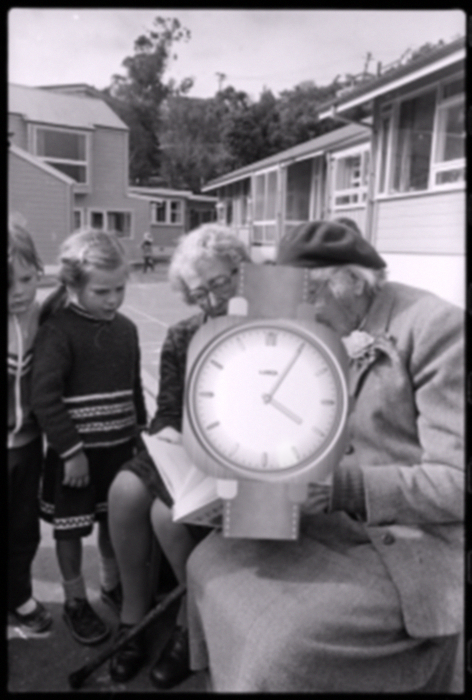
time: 4:05
